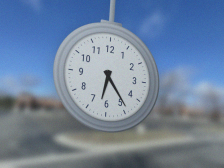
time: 6:24
